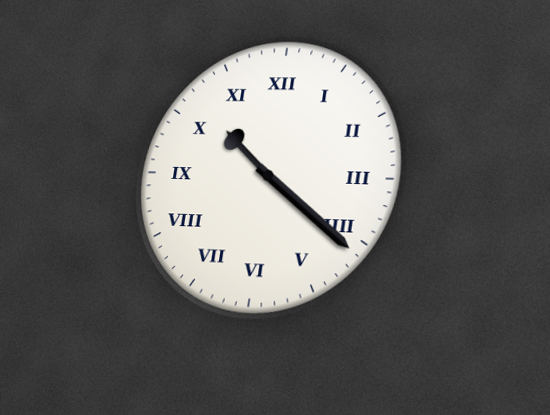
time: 10:21
